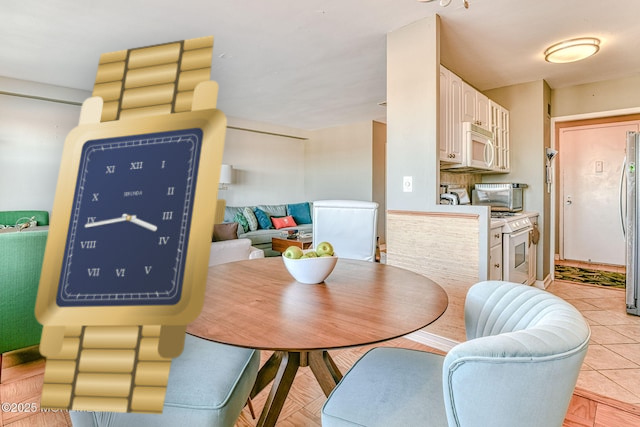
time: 3:44
